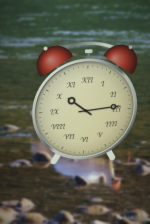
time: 10:14
